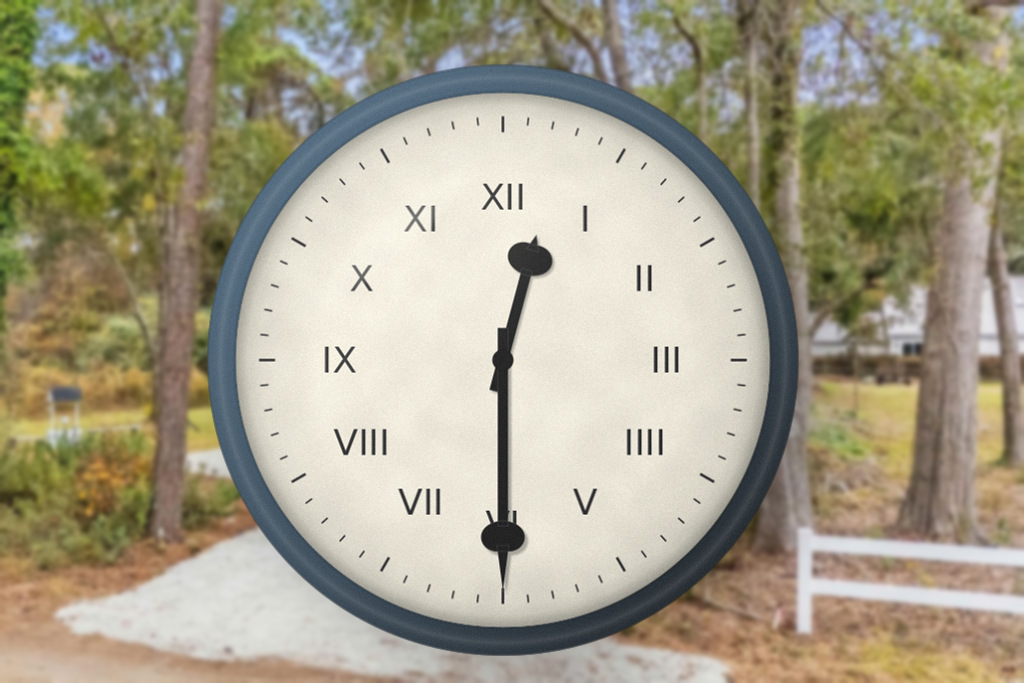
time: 12:30
